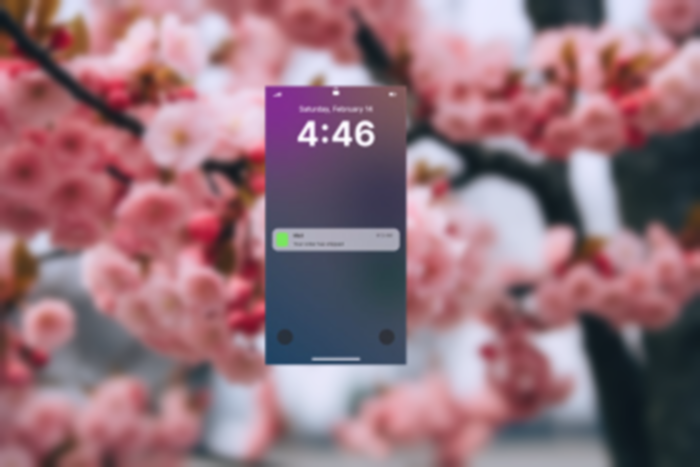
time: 4:46
